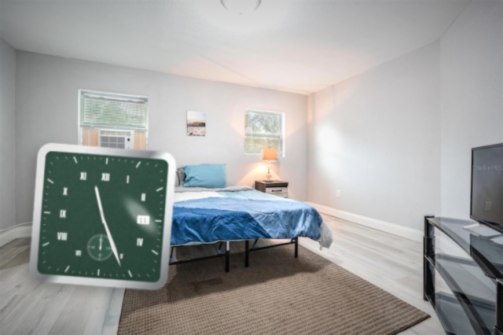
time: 11:26
